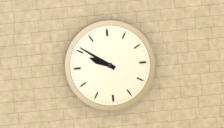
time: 9:51
